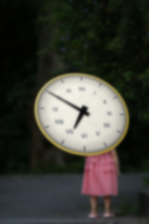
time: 6:50
